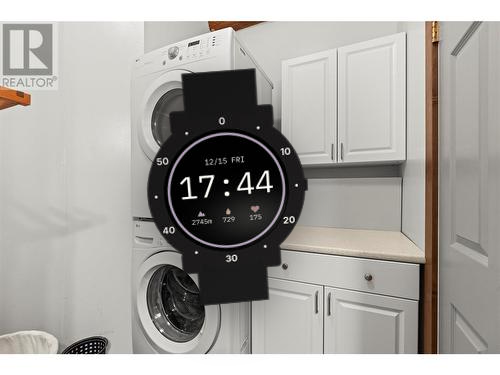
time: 17:44
